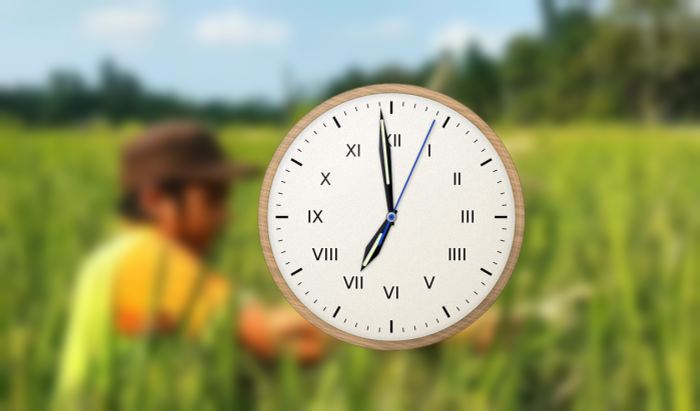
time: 6:59:04
